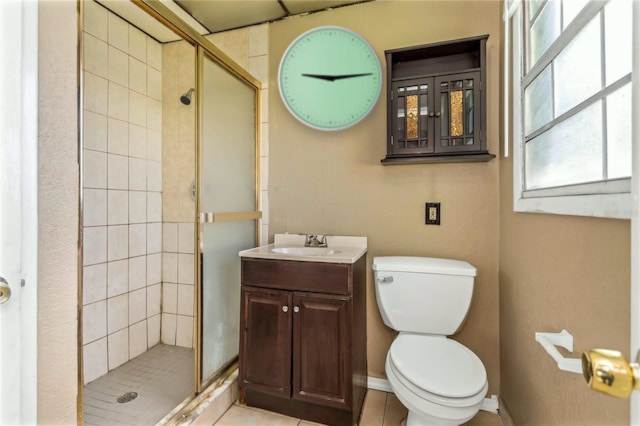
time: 9:14
